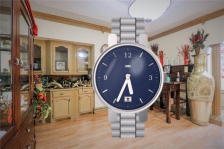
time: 5:34
